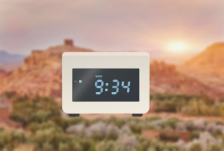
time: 9:34
